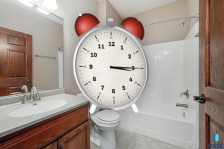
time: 3:15
